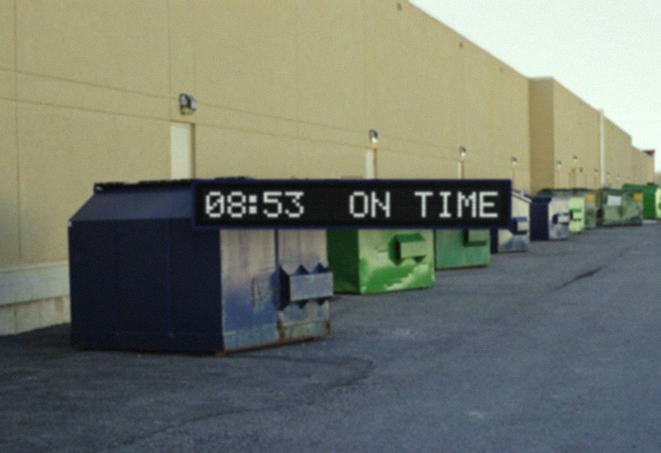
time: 8:53
